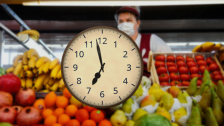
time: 6:58
